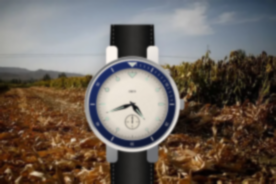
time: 4:42
